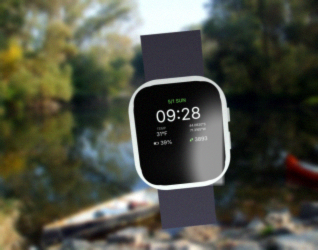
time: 9:28
